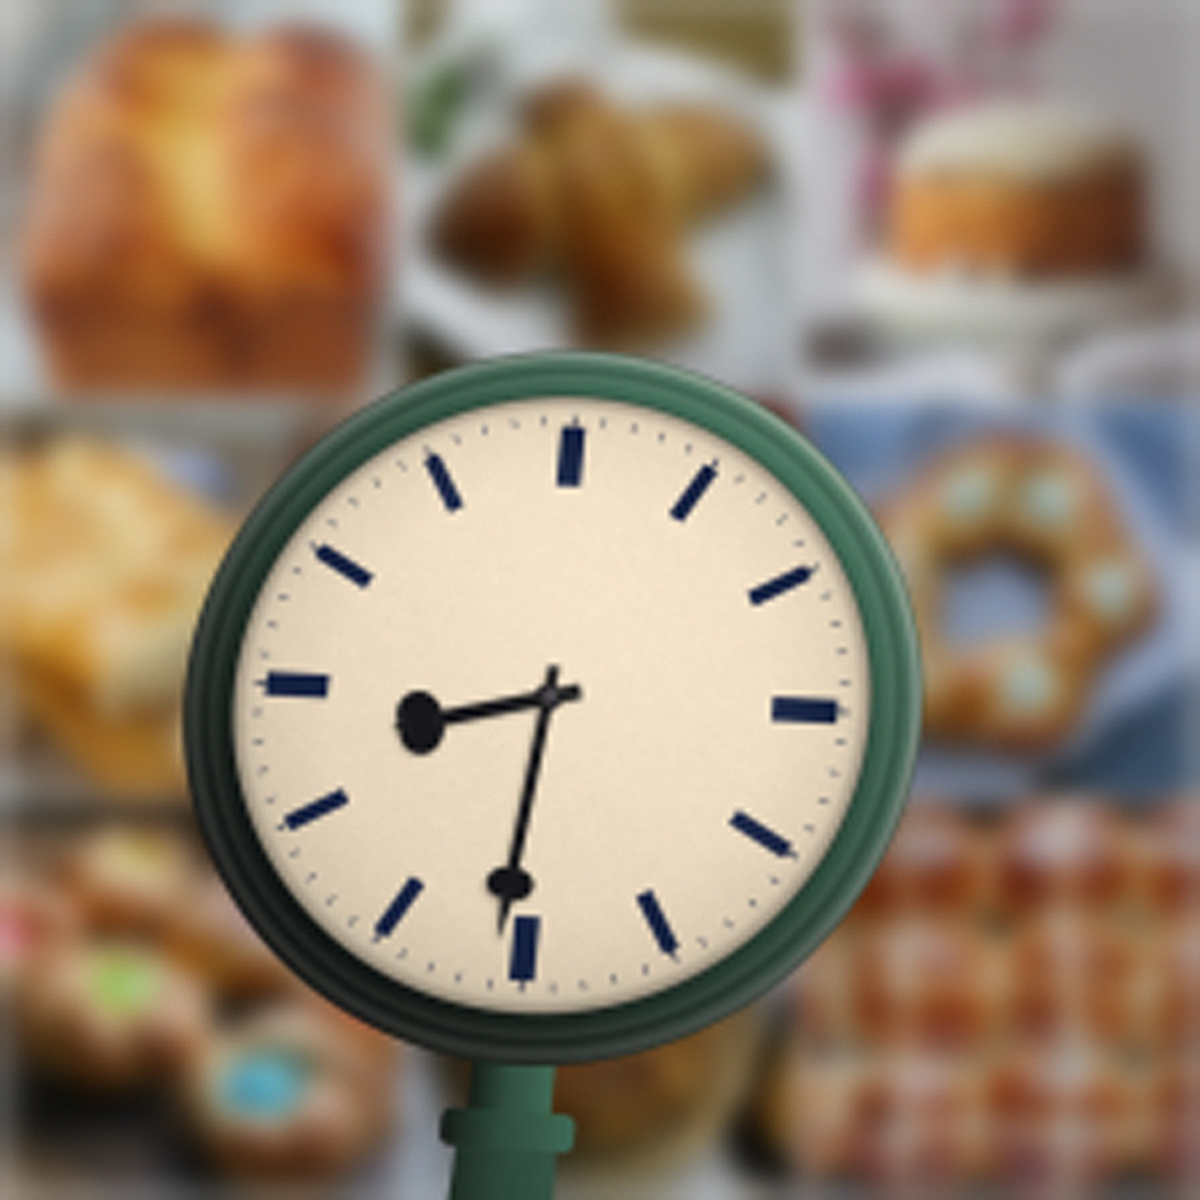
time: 8:31
